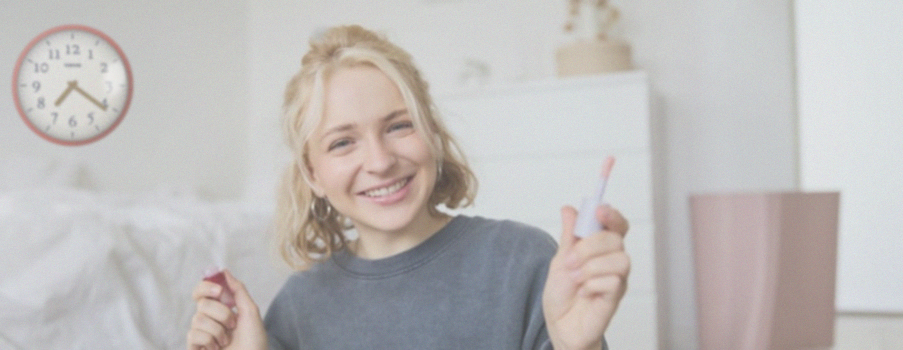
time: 7:21
